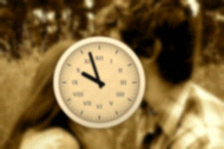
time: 9:57
